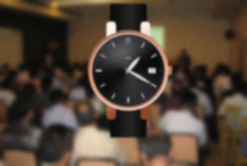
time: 1:20
